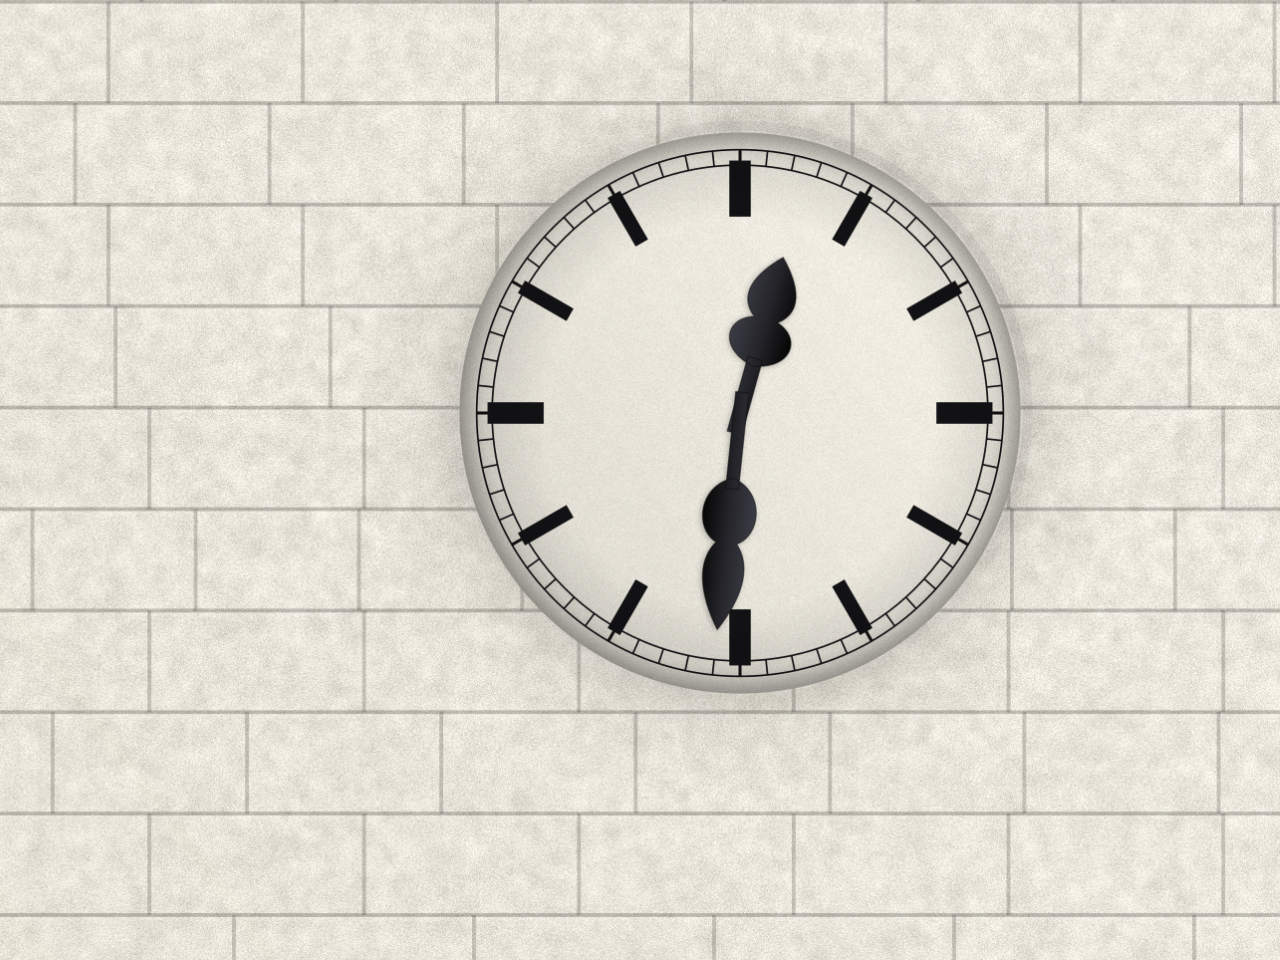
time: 12:31
